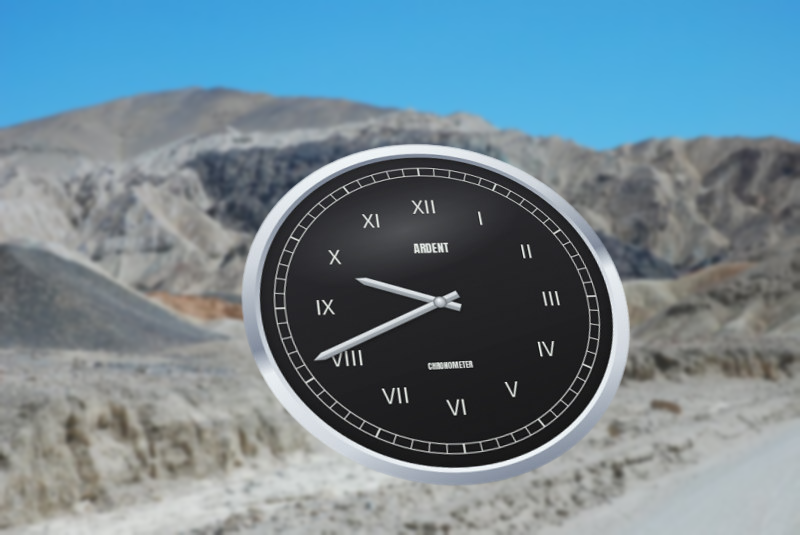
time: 9:41
